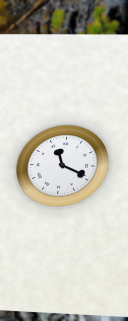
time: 11:19
